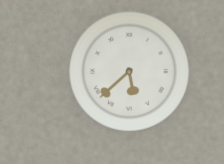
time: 5:38
